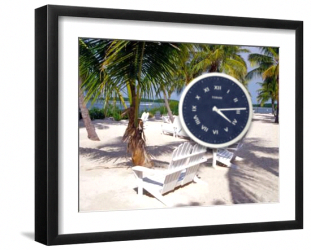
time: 4:14
